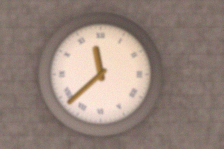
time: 11:38
